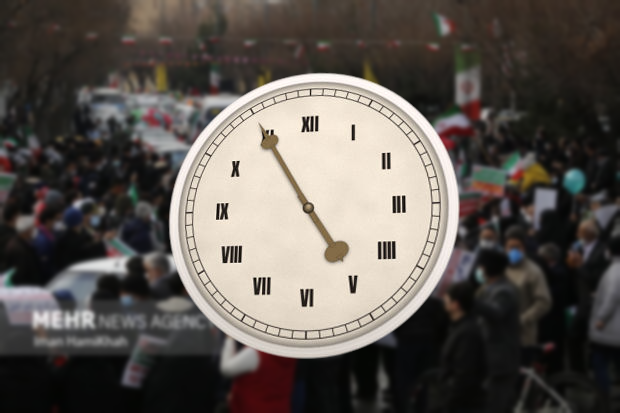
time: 4:55
